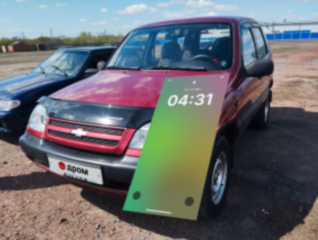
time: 4:31
